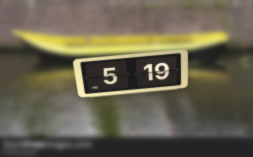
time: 5:19
